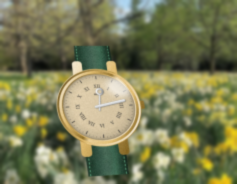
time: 12:13
